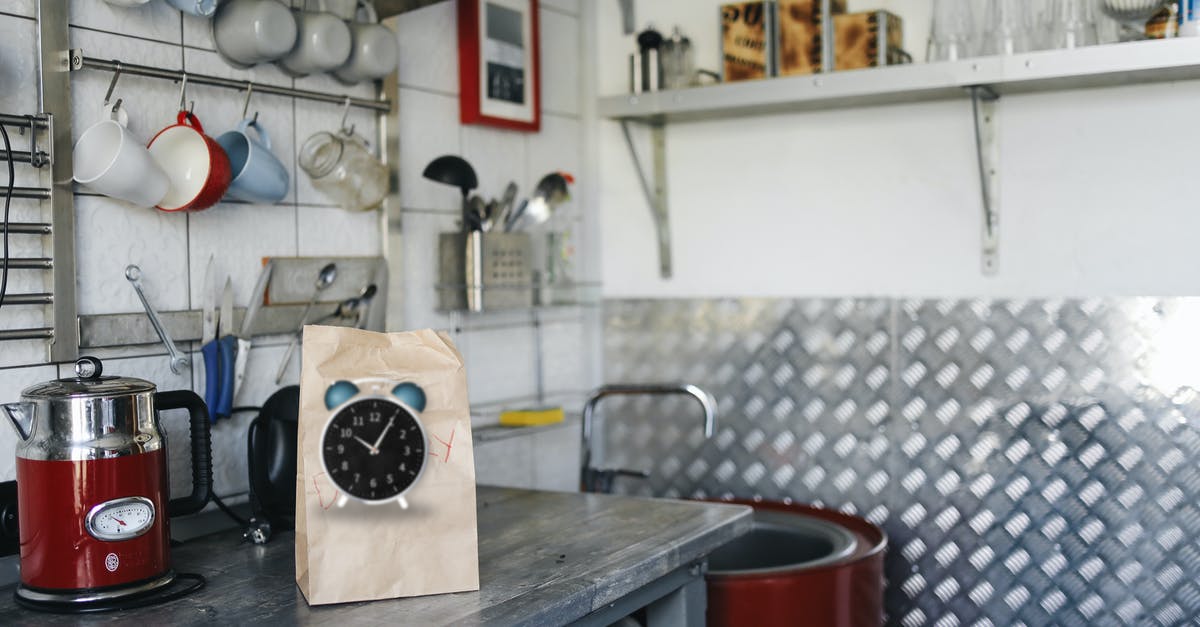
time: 10:05
